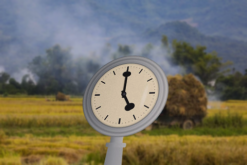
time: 5:00
